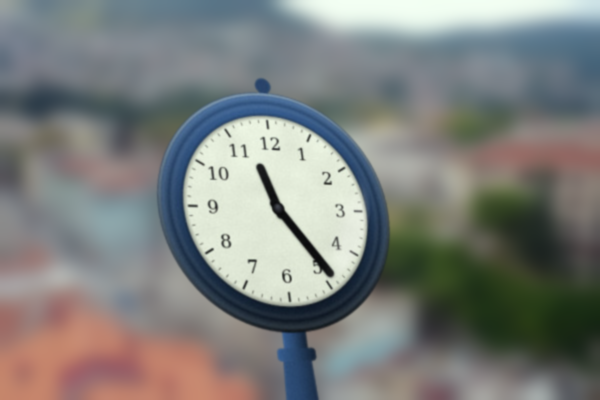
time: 11:24
